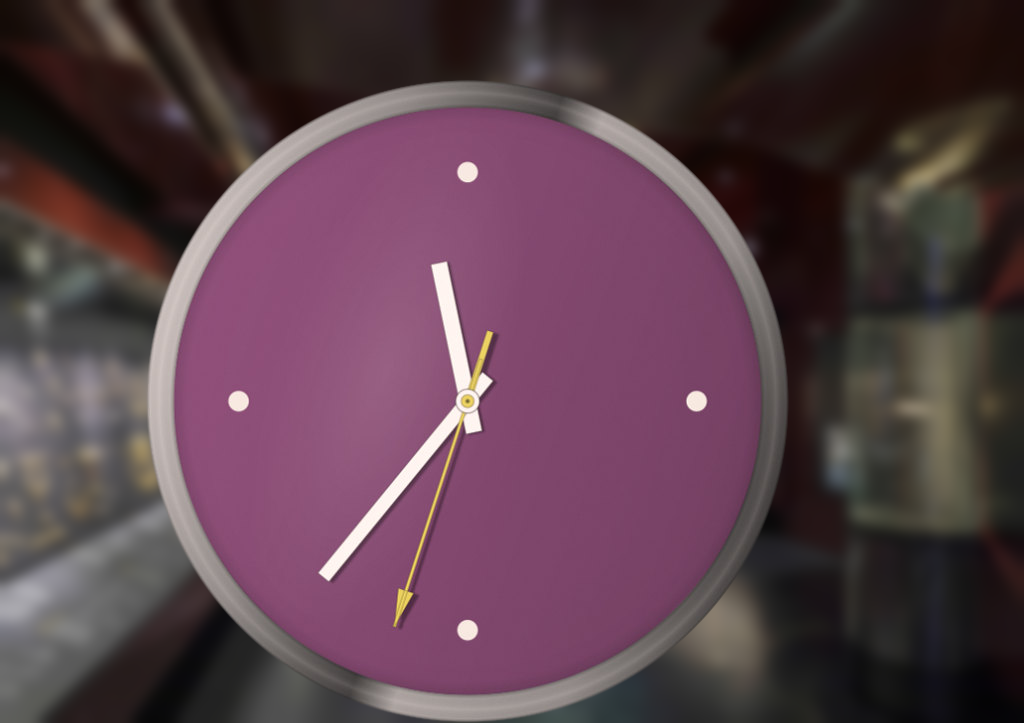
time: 11:36:33
